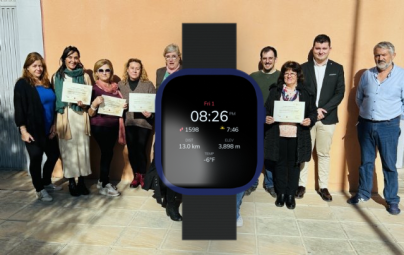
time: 8:26
